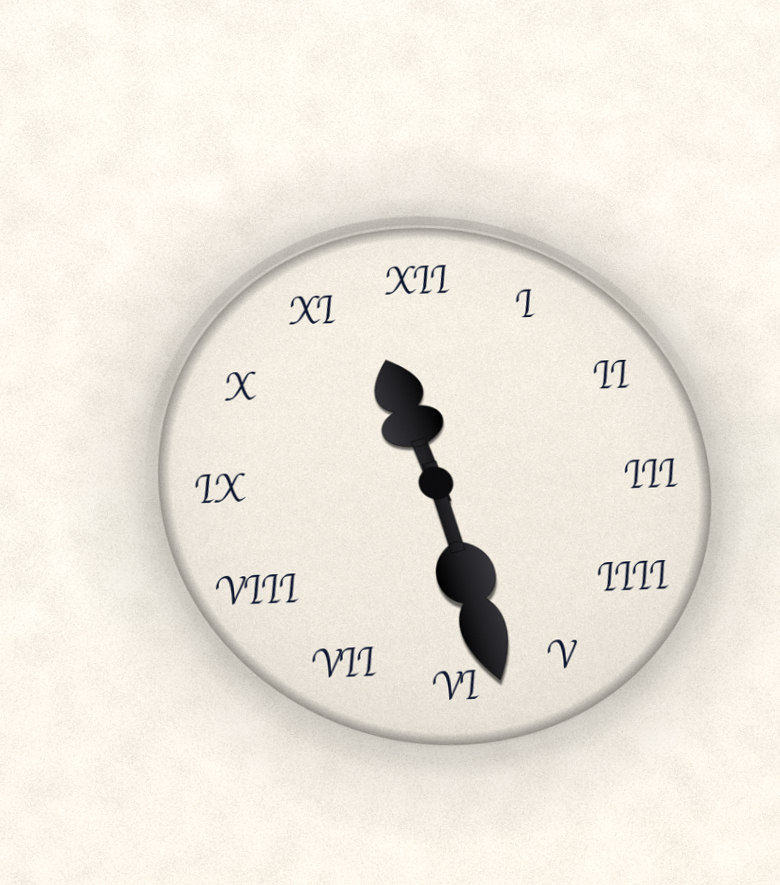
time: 11:28
